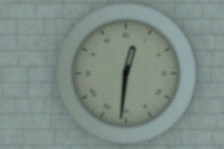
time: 12:31
